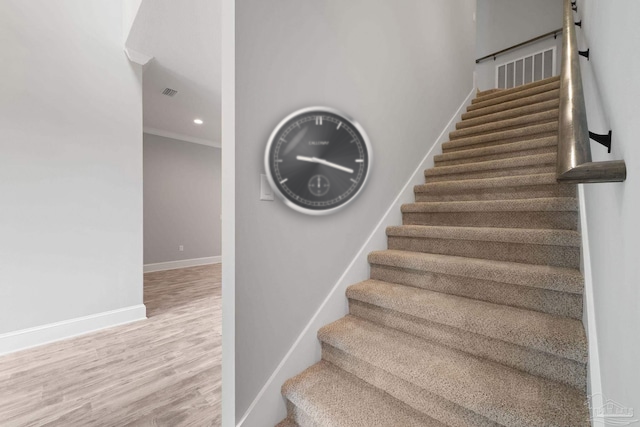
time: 9:18
